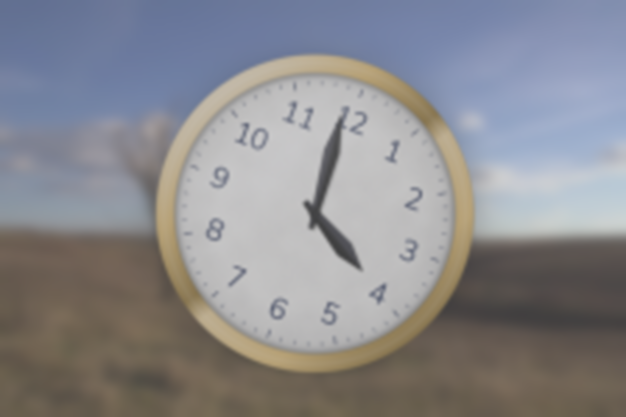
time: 3:59
